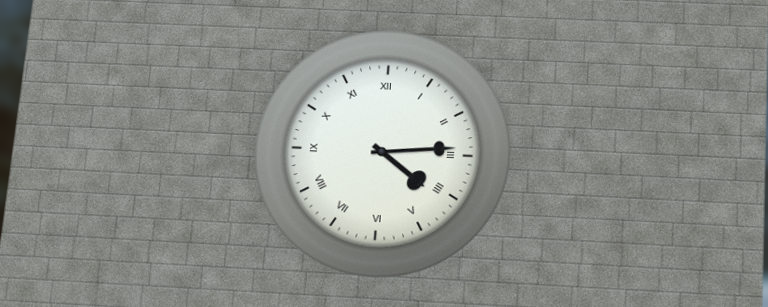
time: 4:14
